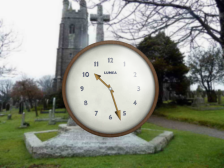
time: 10:27
